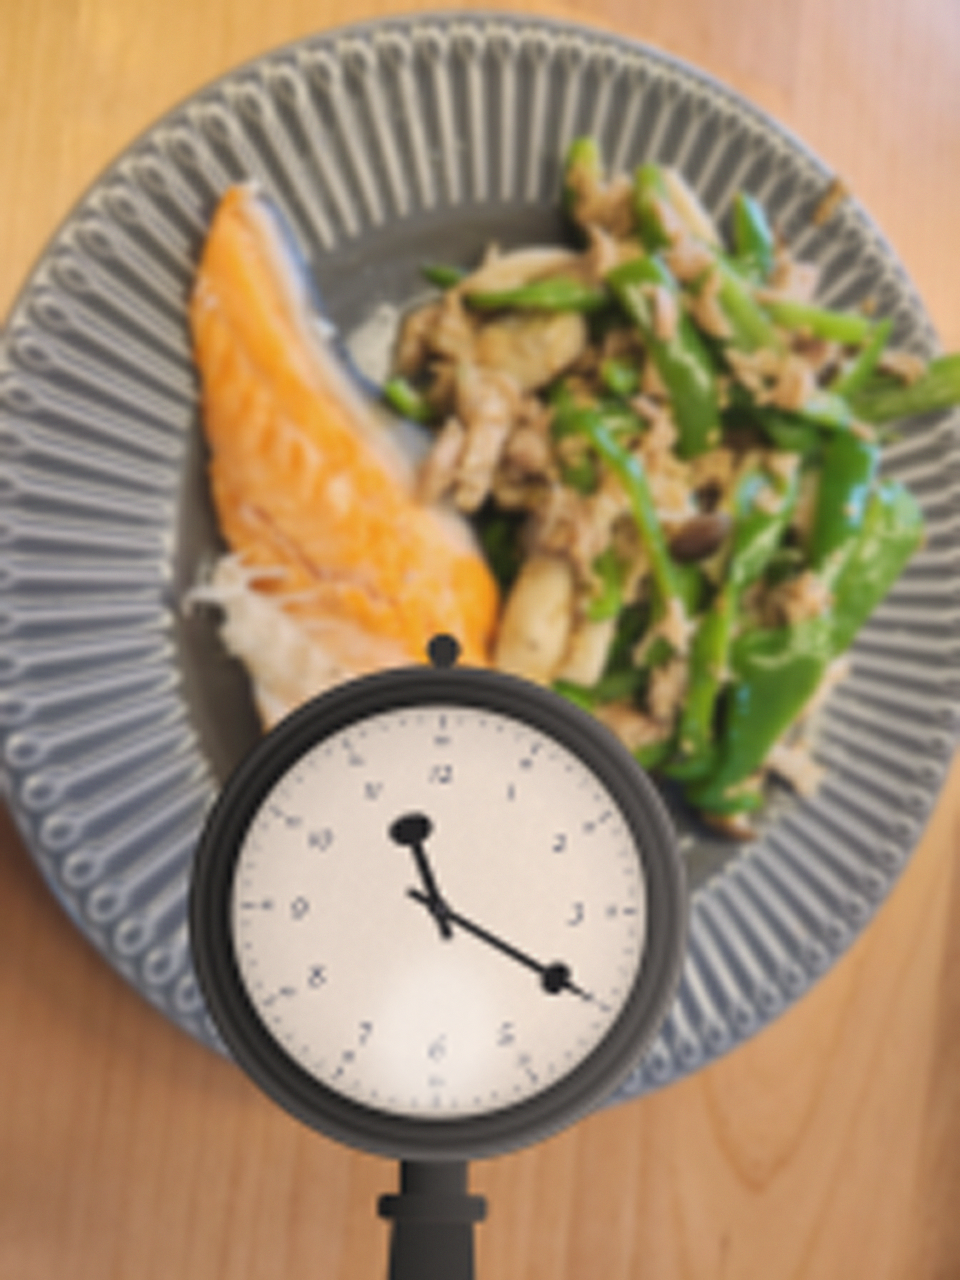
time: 11:20
